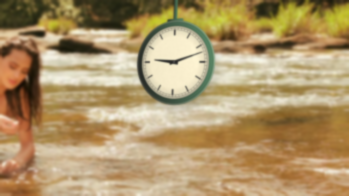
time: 9:12
